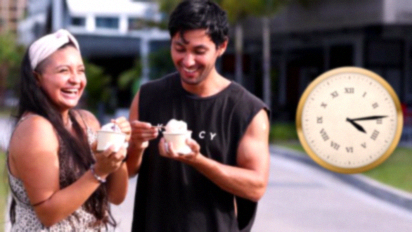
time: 4:14
